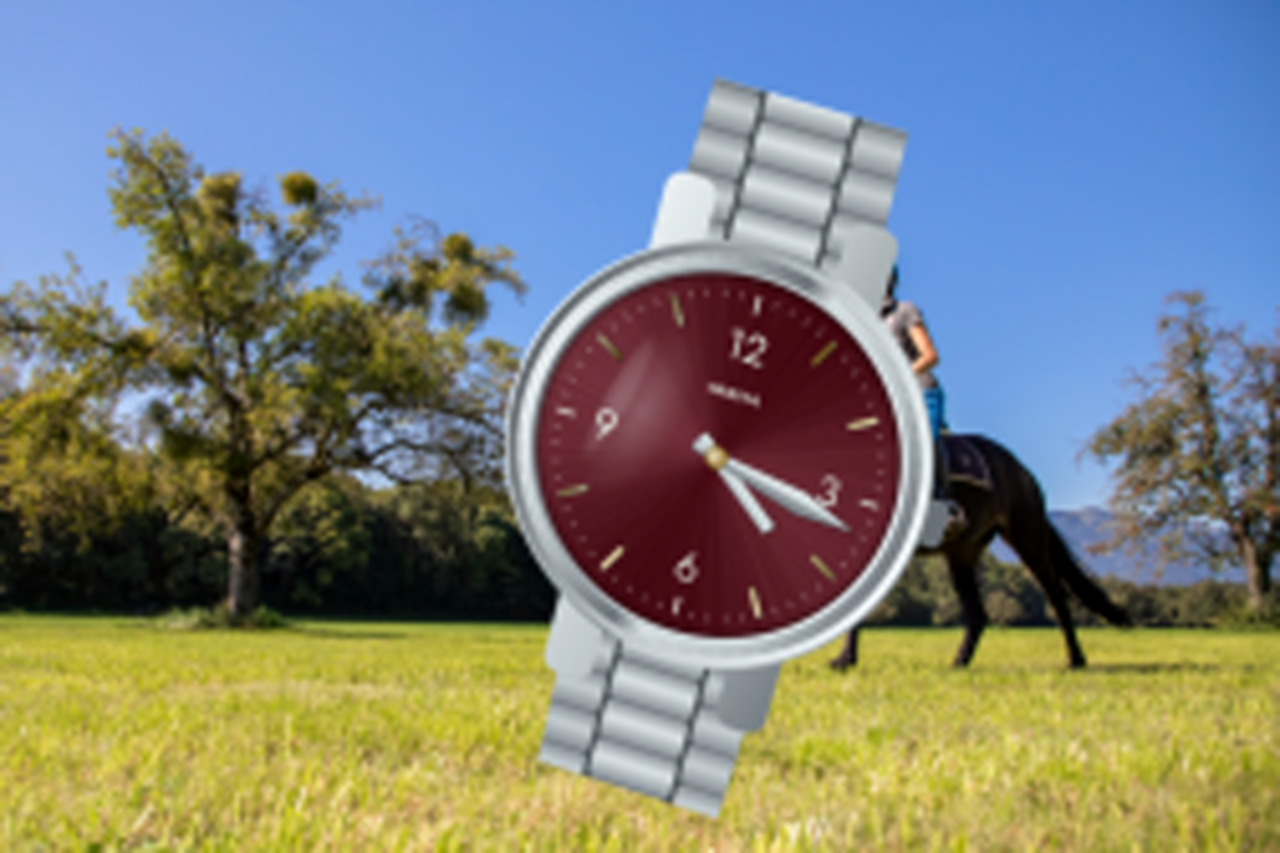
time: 4:17
